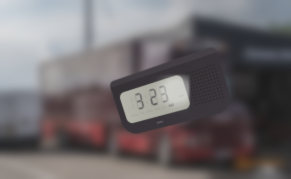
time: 3:23
